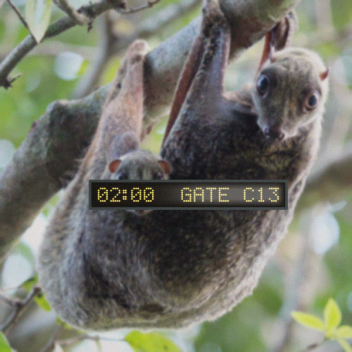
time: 2:00
